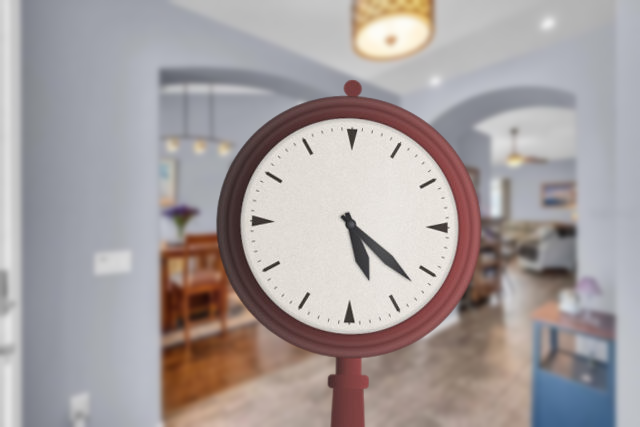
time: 5:22
